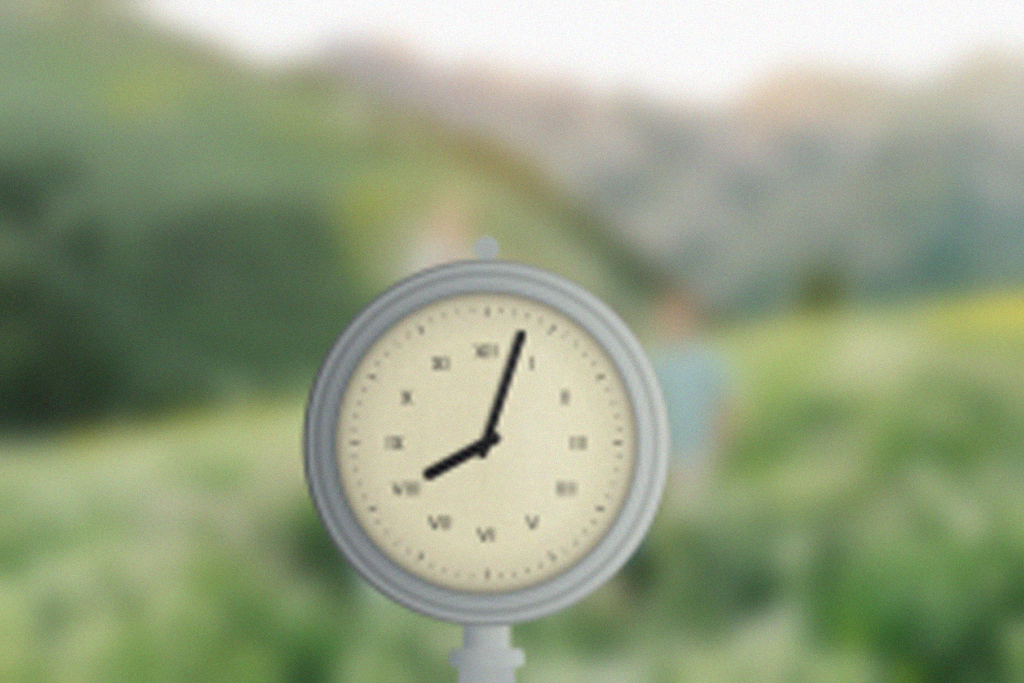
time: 8:03
